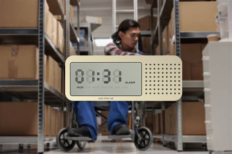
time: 1:31
